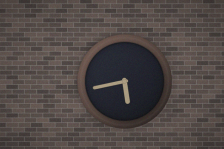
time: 5:43
